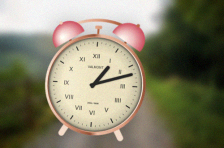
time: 1:12
